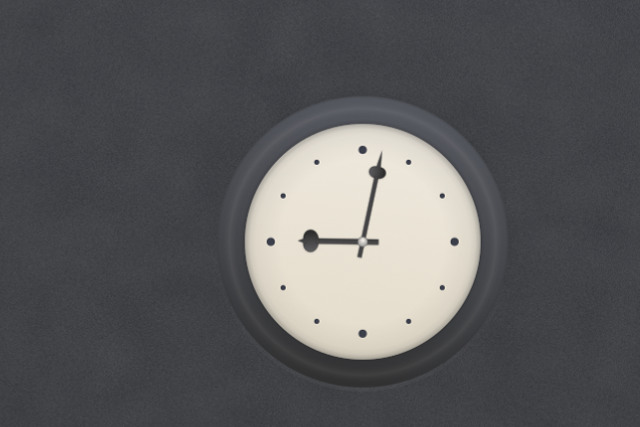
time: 9:02
